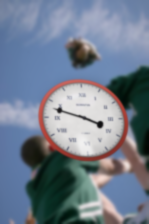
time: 3:48
